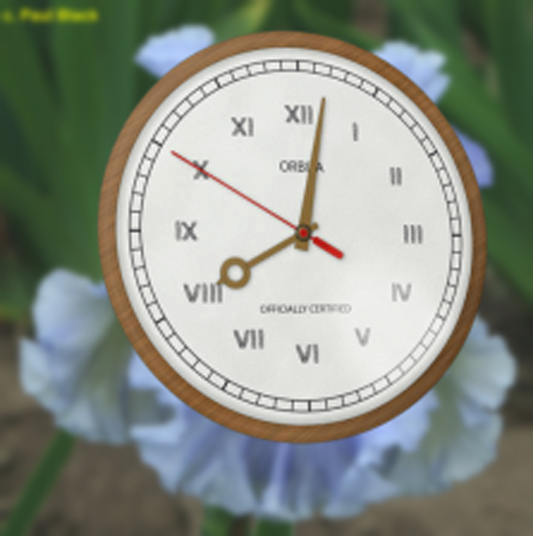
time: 8:01:50
